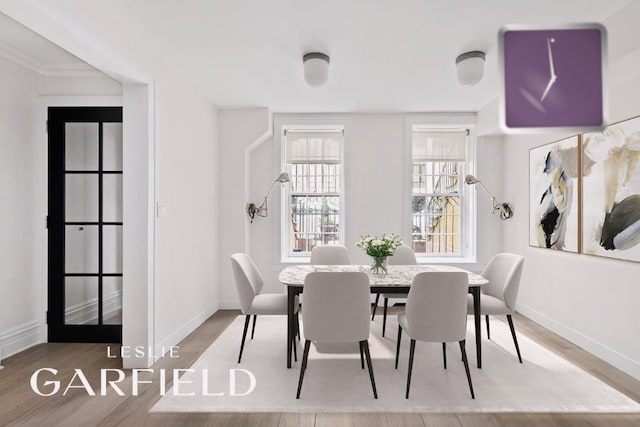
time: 6:59
